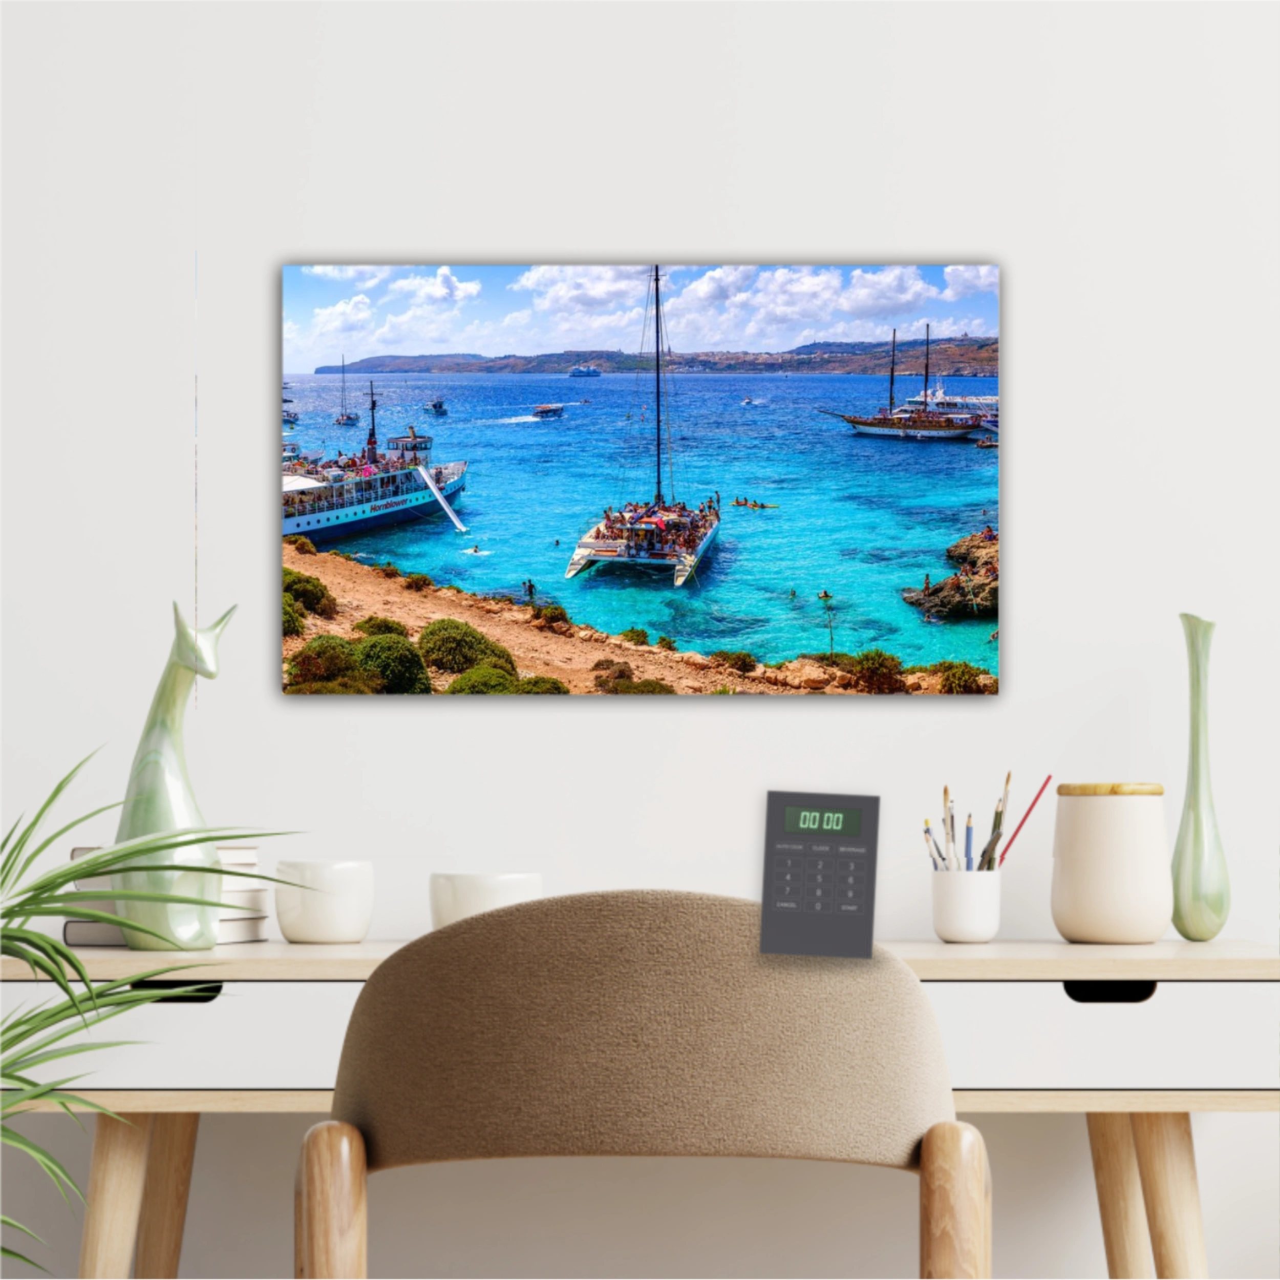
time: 0:00
